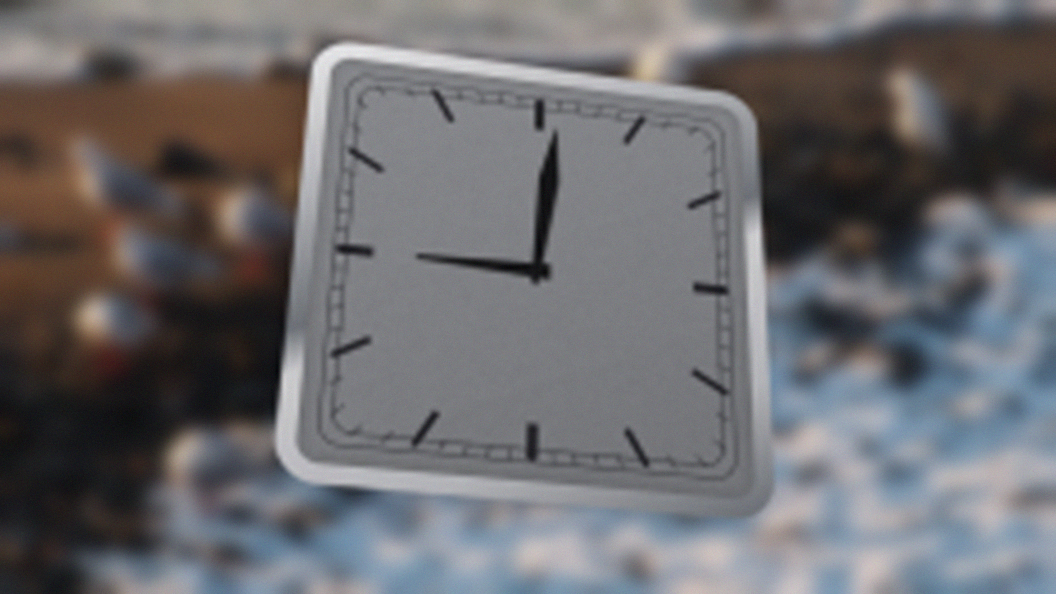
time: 9:01
